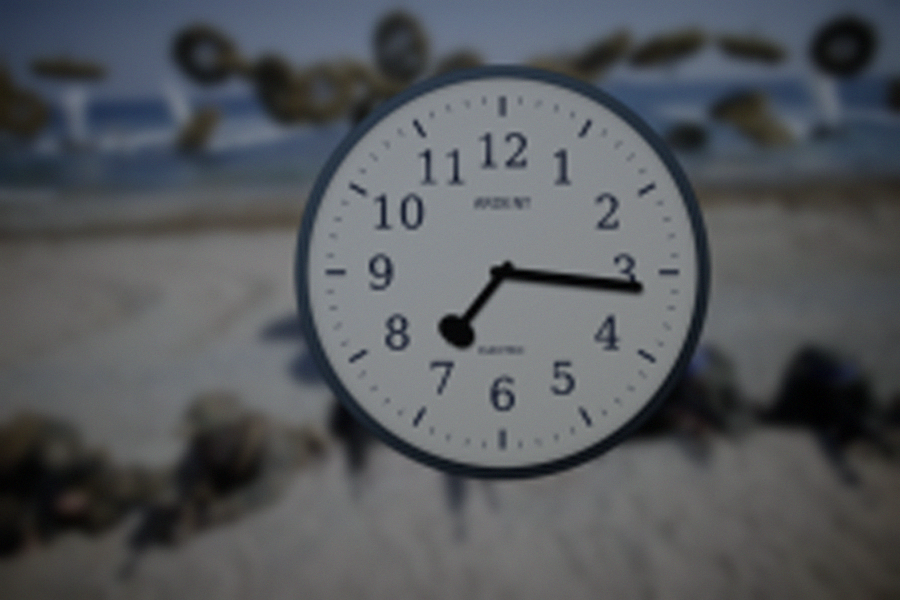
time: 7:16
